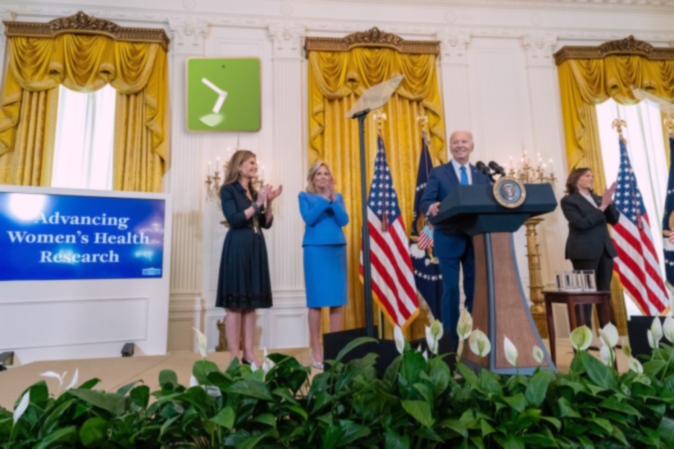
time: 6:51
